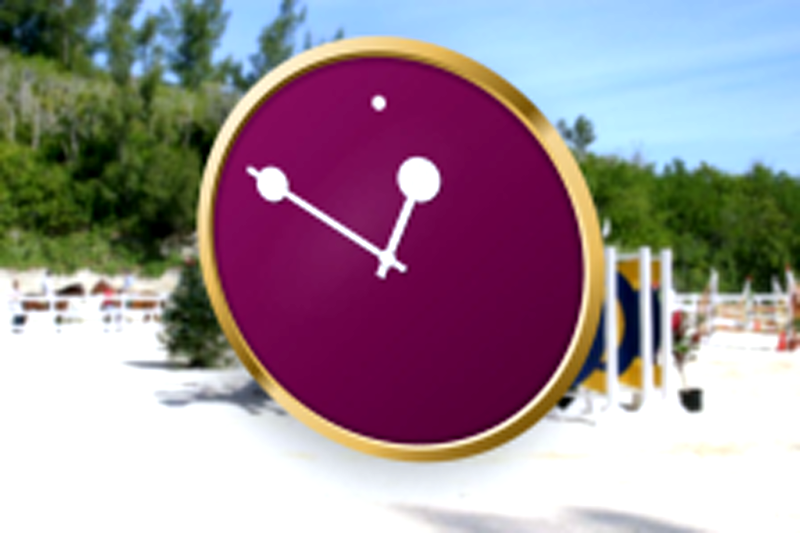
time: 12:50
